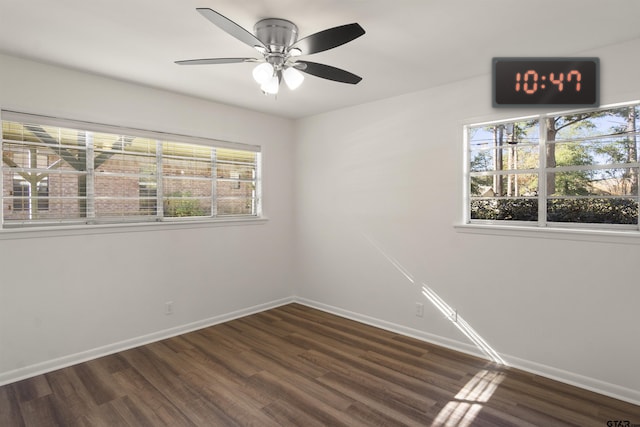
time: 10:47
